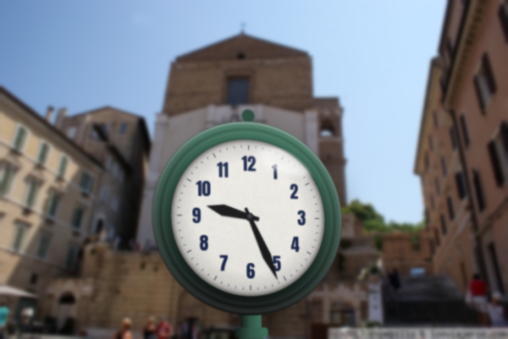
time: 9:26
